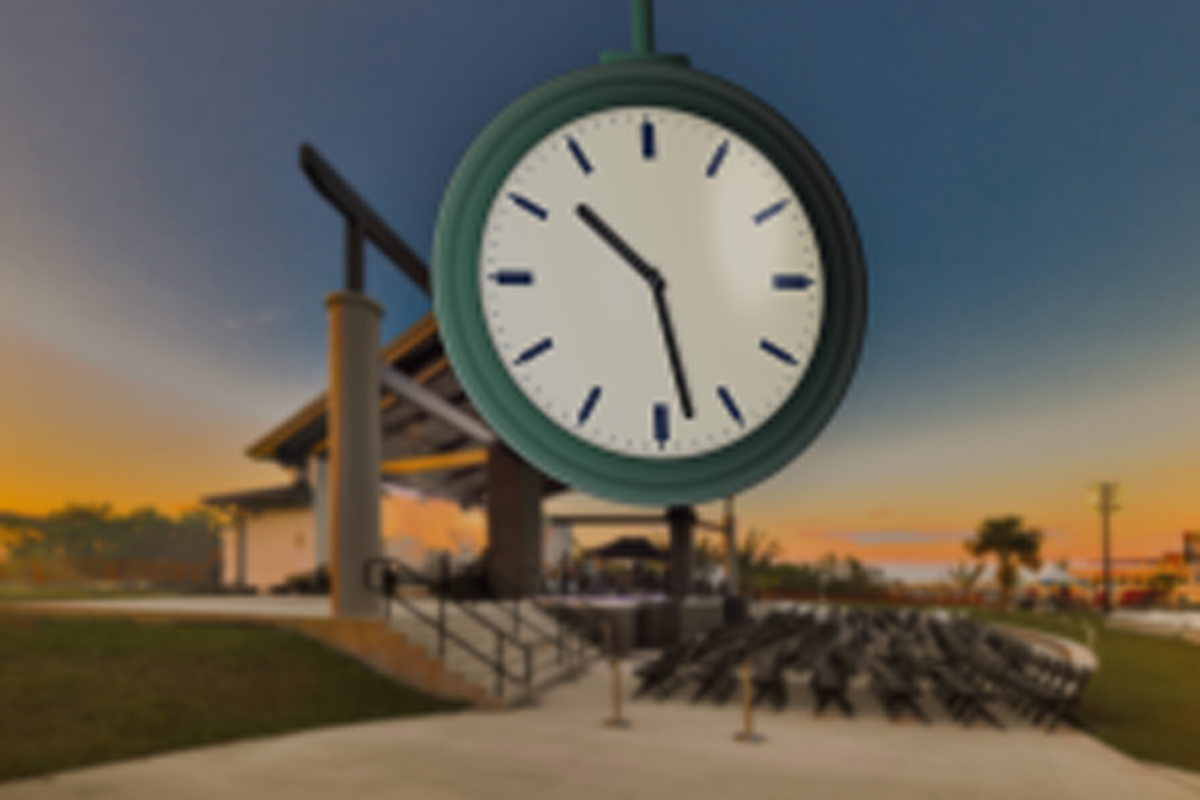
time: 10:28
